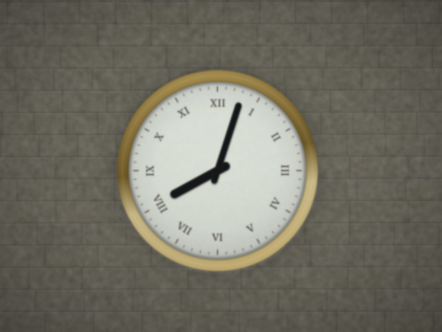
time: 8:03
